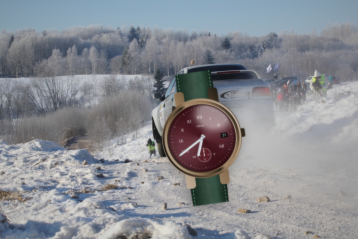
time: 6:40
